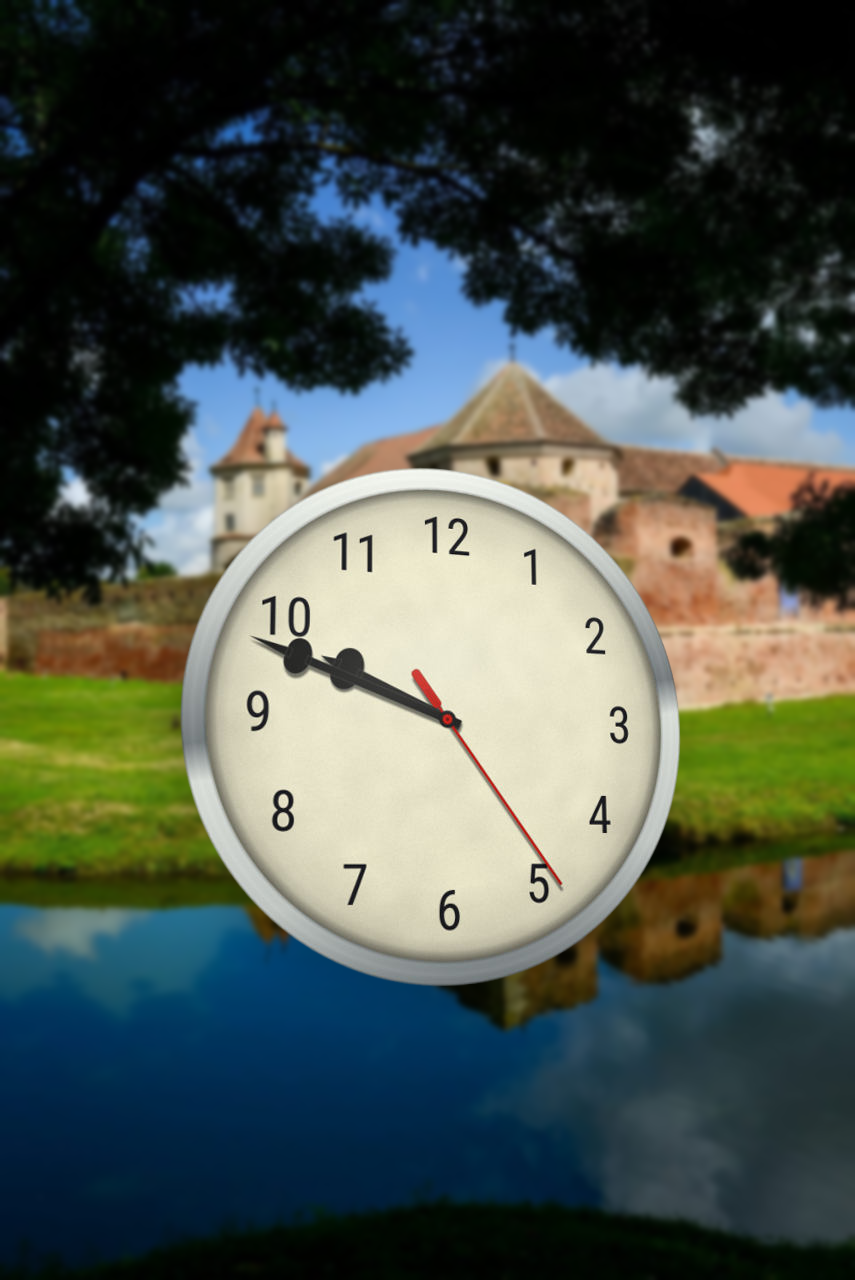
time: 9:48:24
